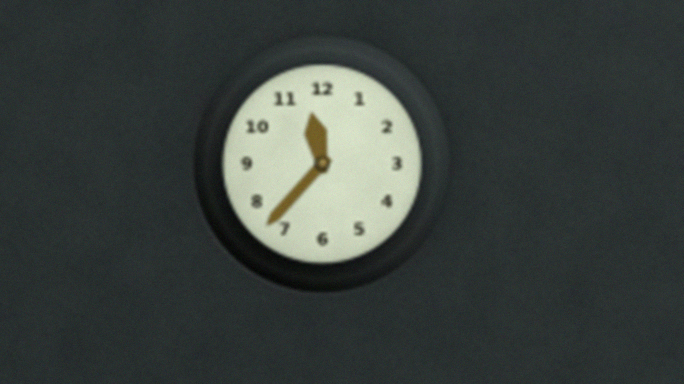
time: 11:37
